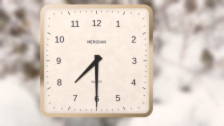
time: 7:30
